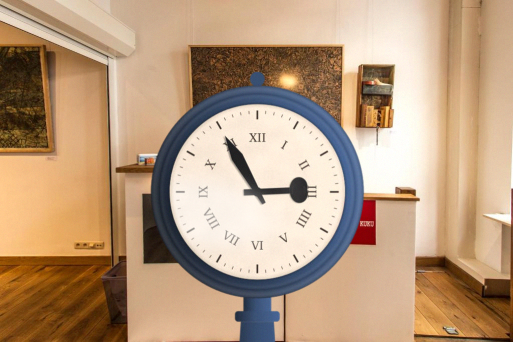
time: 2:55
